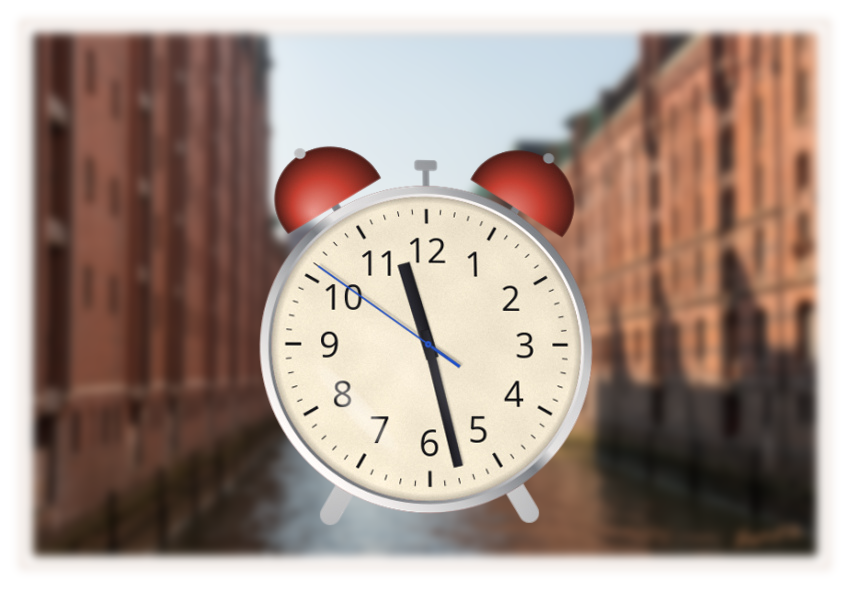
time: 11:27:51
